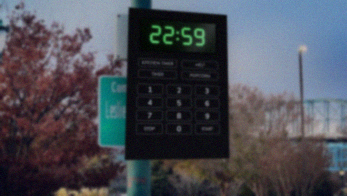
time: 22:59
